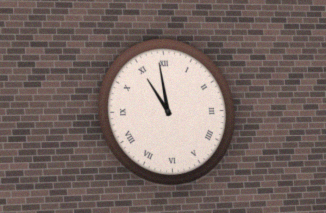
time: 10:59
